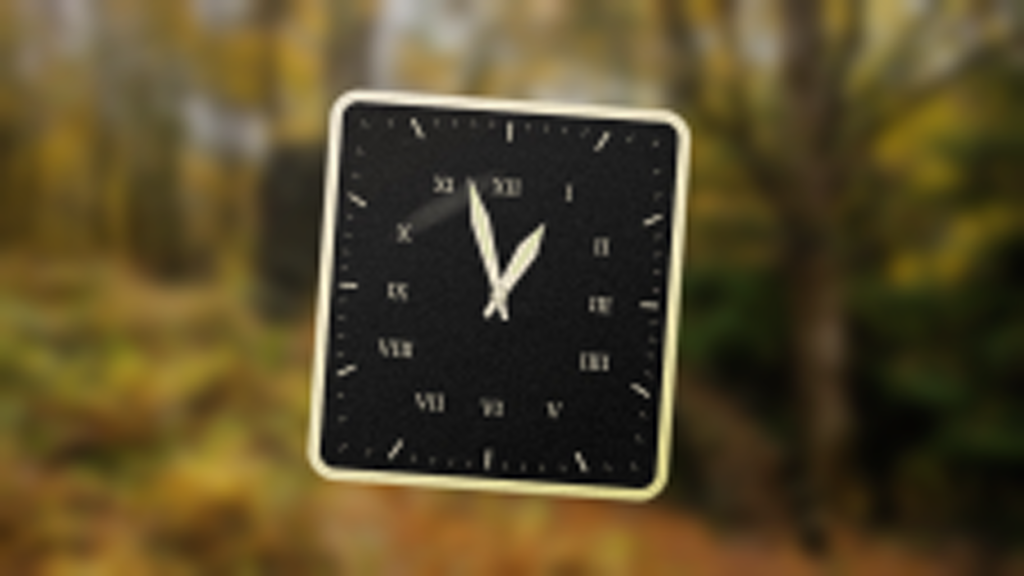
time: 12:57
